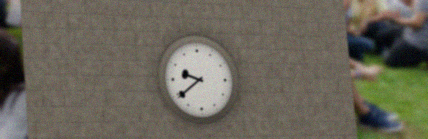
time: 9:39
